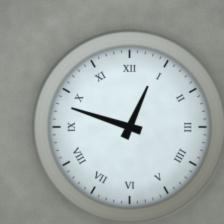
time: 12:48
